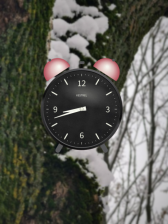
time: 8:42
